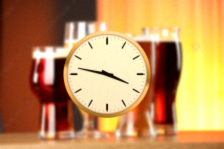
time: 3:47
